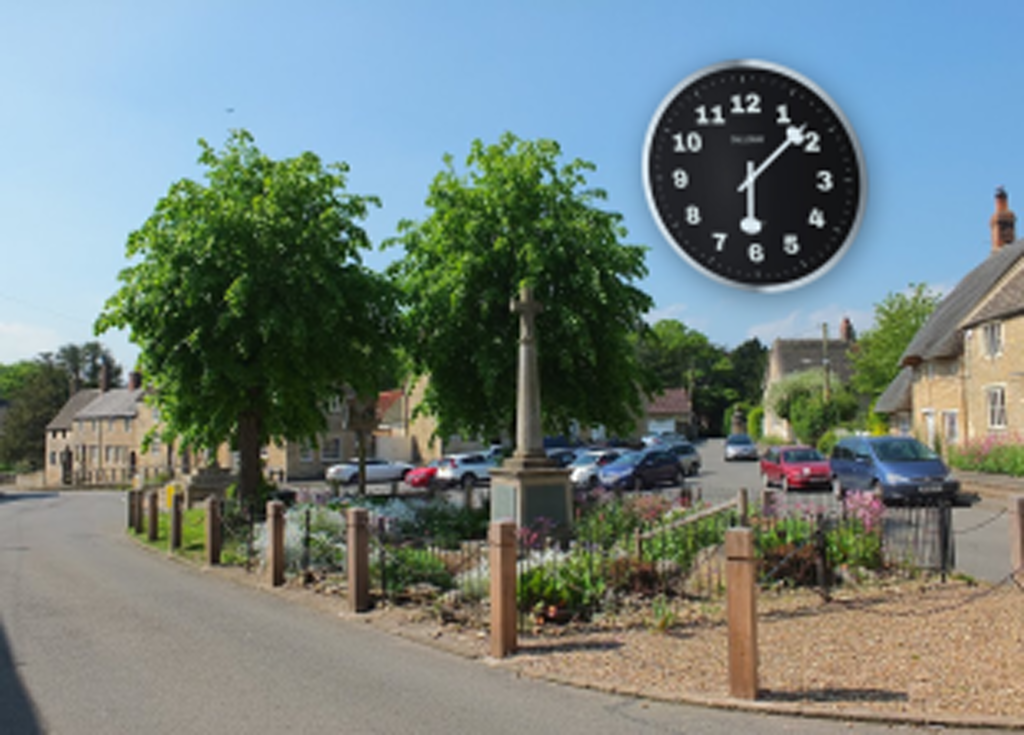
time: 6:08
